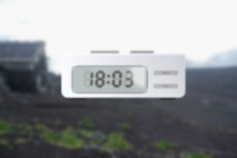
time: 18:03
